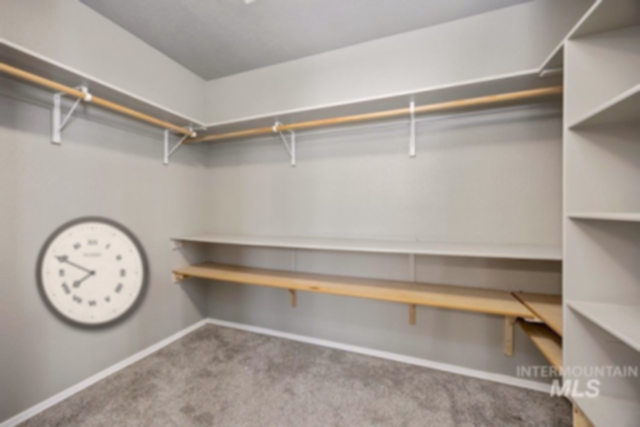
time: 7:49
